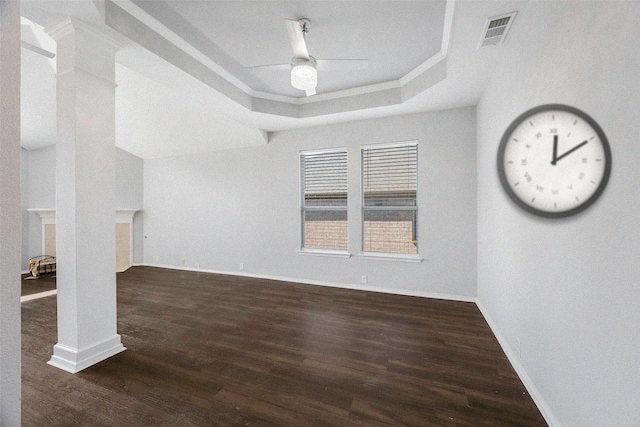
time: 12:10
